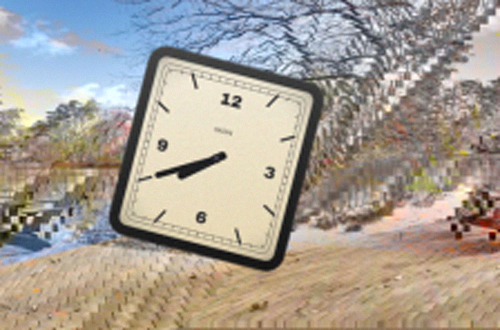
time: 7:40
